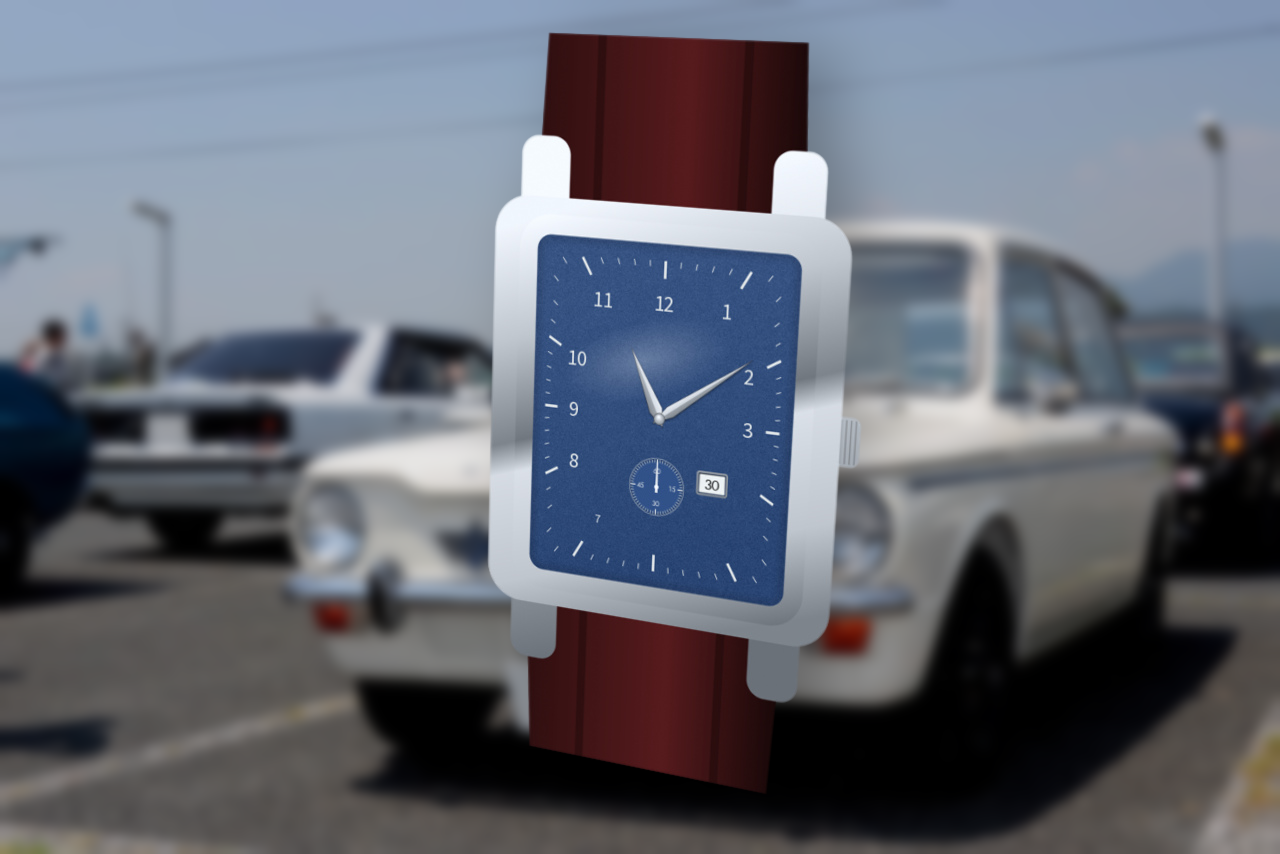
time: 11:09
